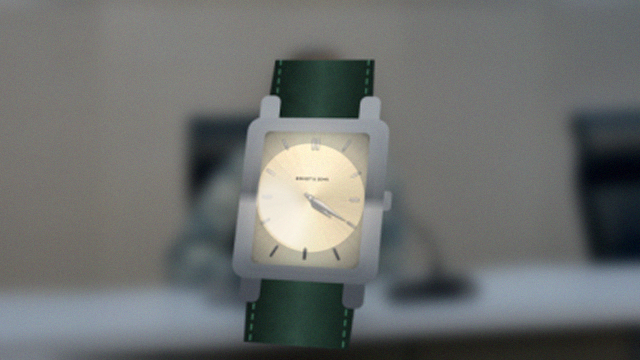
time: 4:20
